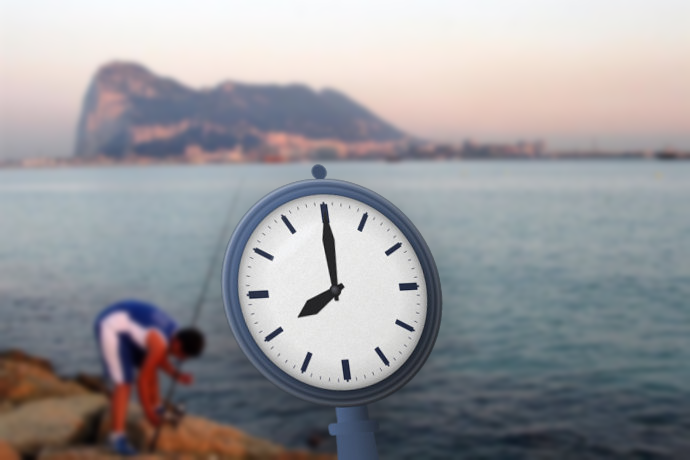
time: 8:00
